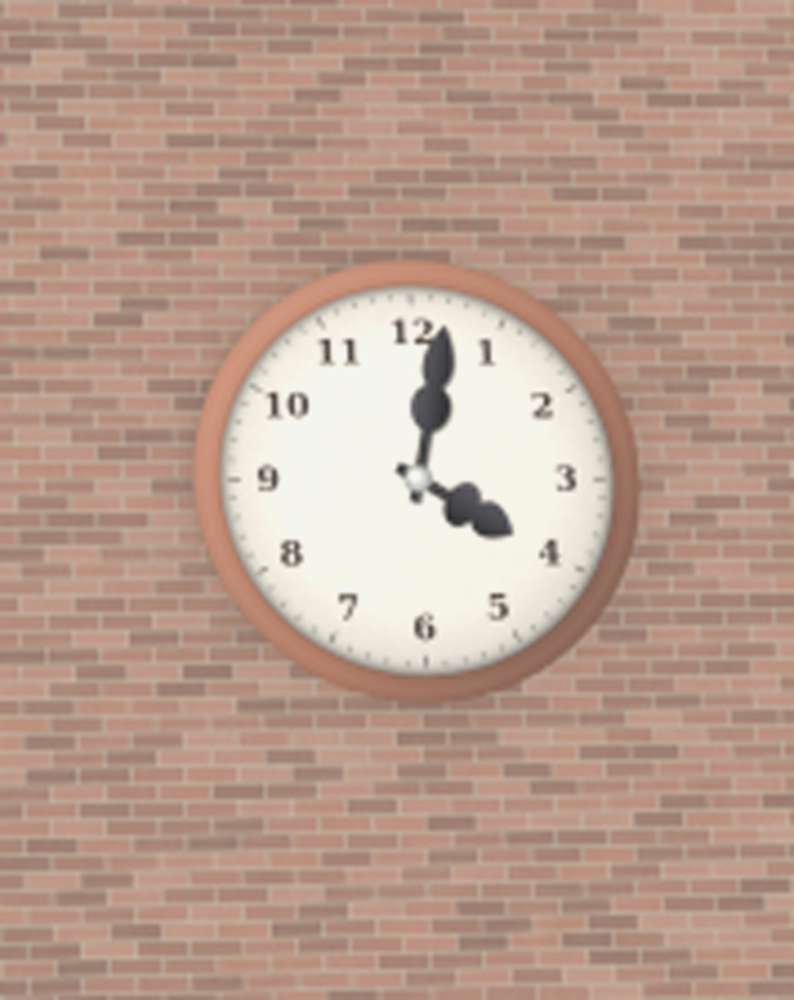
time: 4:02
